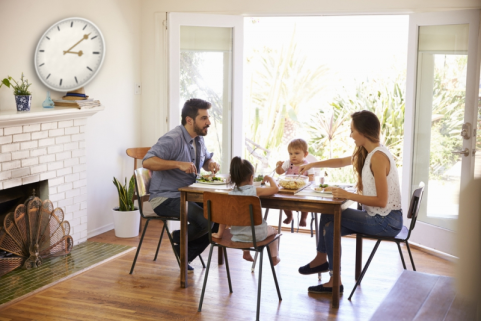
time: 3:08
